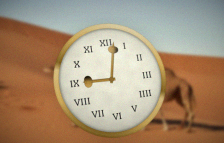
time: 9:02
